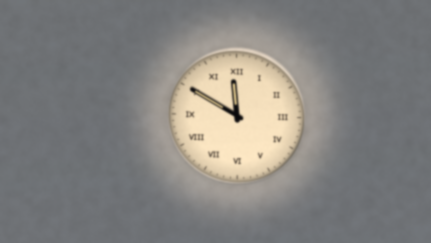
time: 11:50
